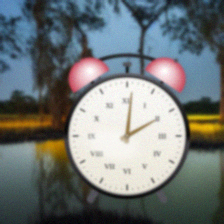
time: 2:01
